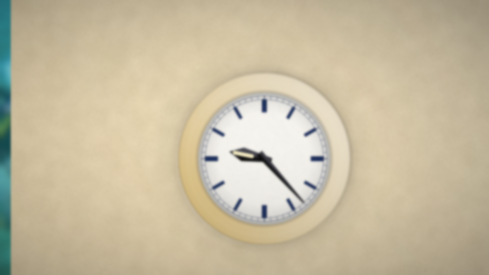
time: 9:23
